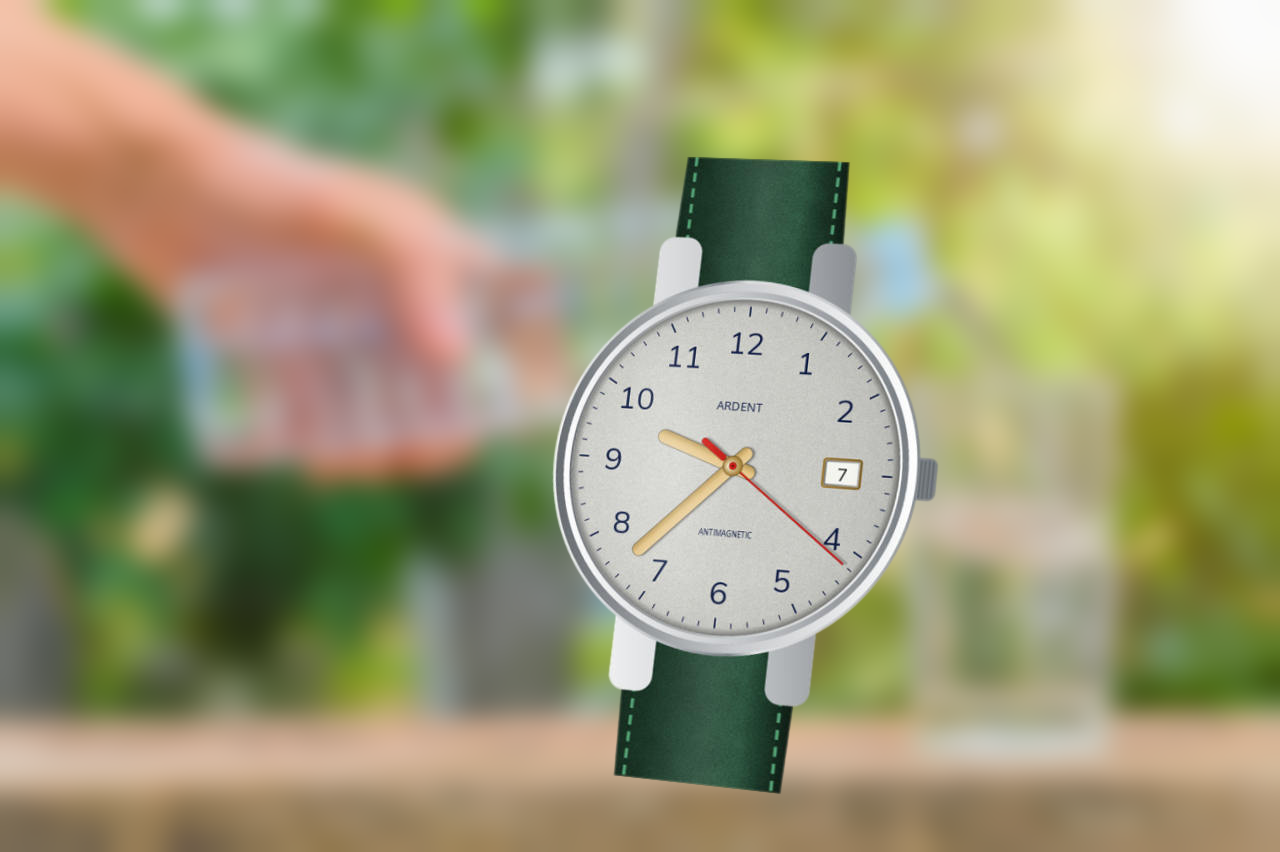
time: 9:37:21
